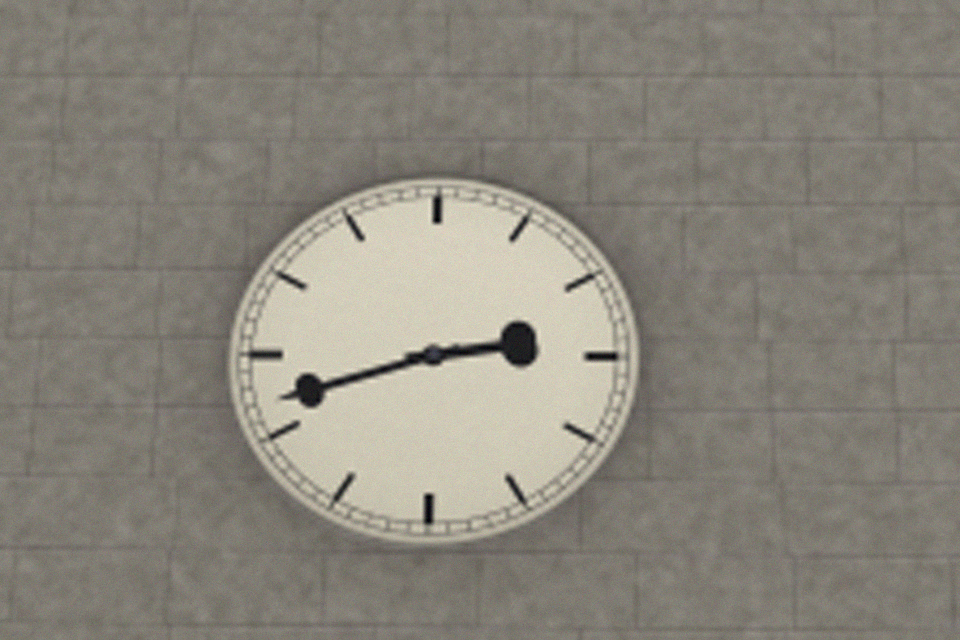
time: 2:42
